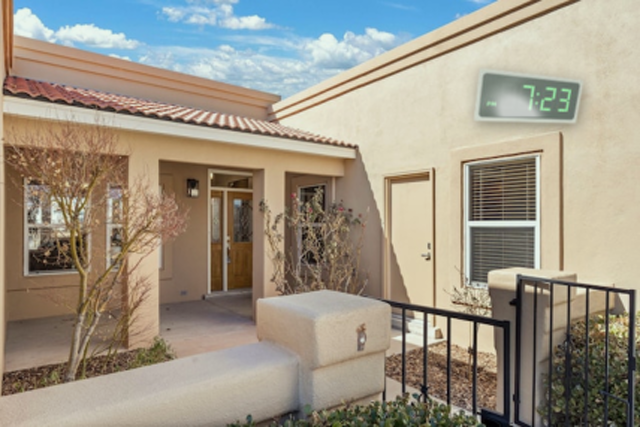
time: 7:23
